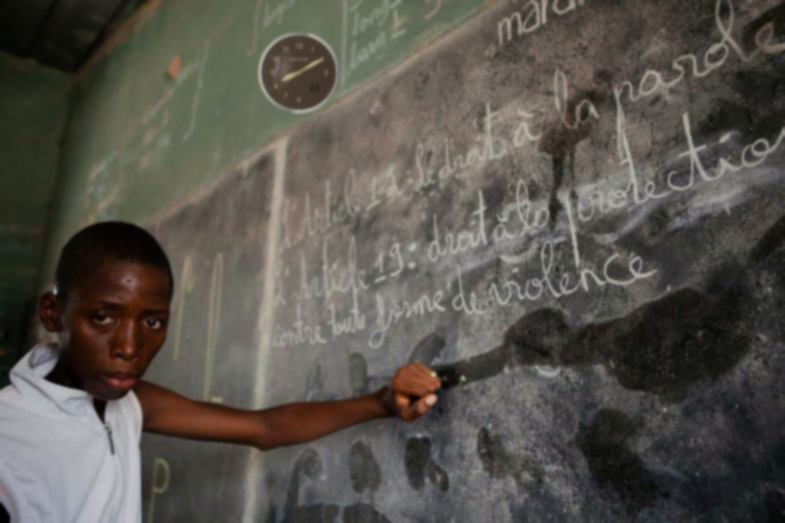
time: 8:10
